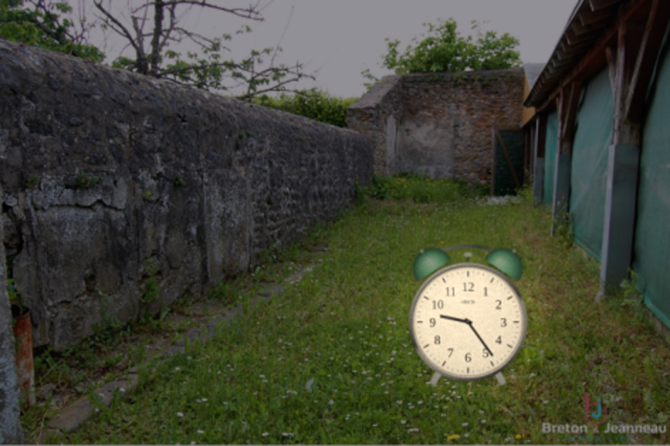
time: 9:24
